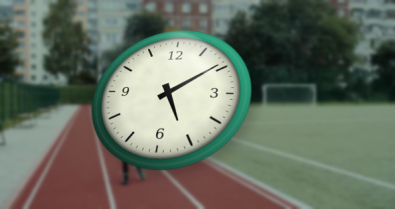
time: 5:09
